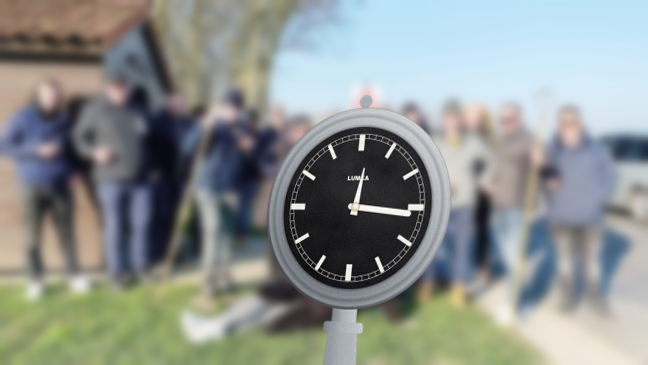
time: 12:16
